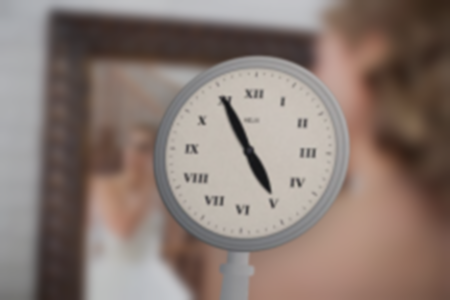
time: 4:55
